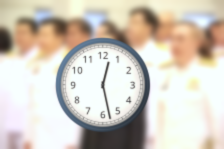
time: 12:28
